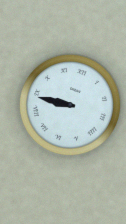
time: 8:44
